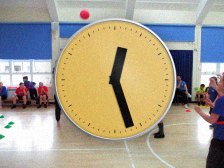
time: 12:27
